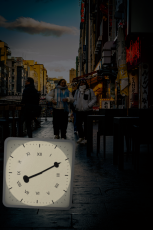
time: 8:10
